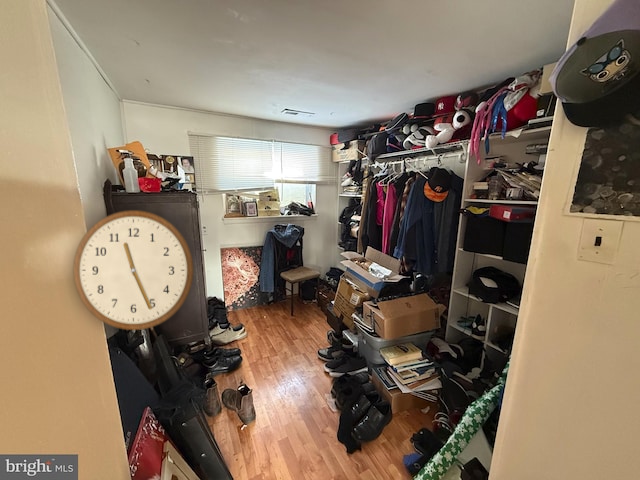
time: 11:26
